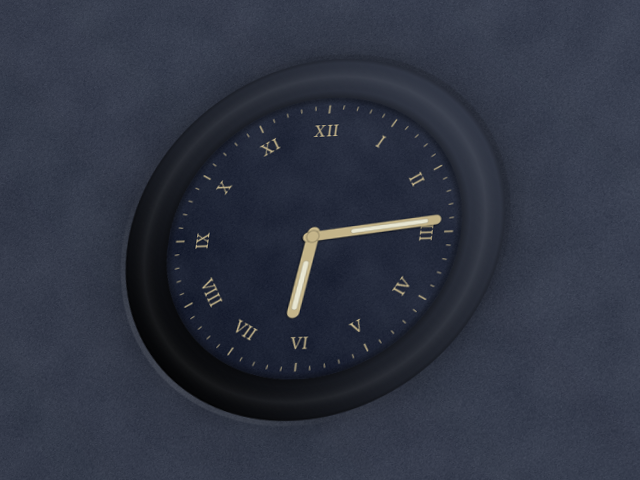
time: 6:14
